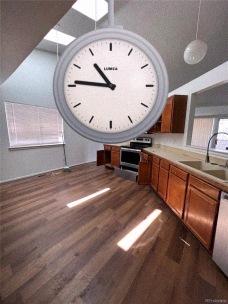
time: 10:46
